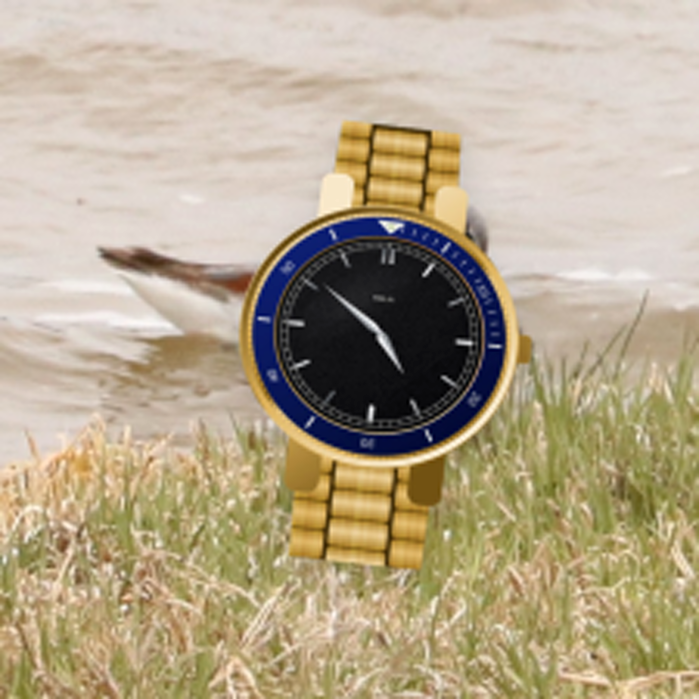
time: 4:51
